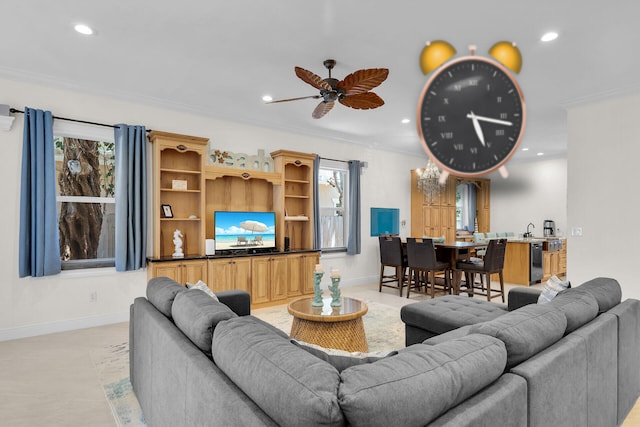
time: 5:17
